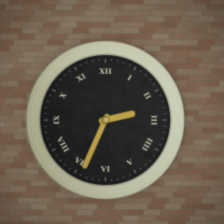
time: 2:34
